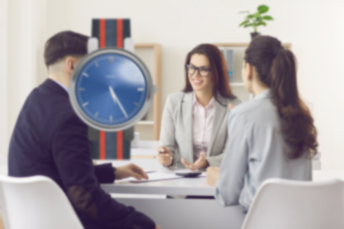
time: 5:25
